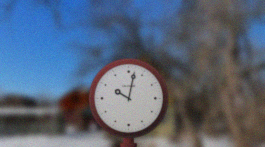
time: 10:02
